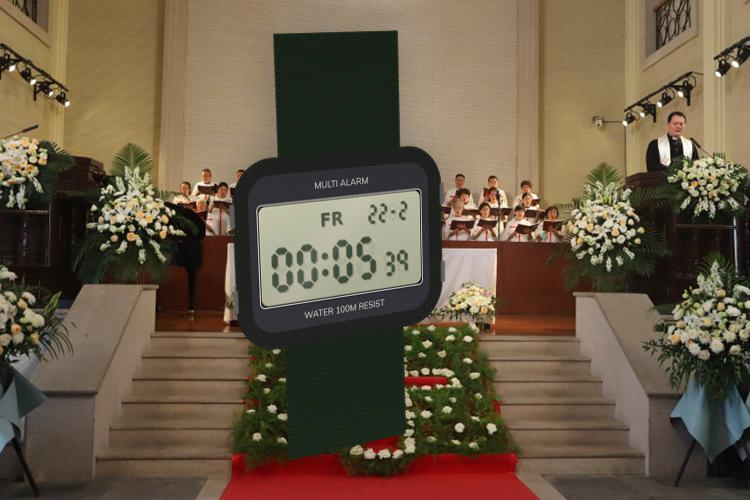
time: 0:05:39
